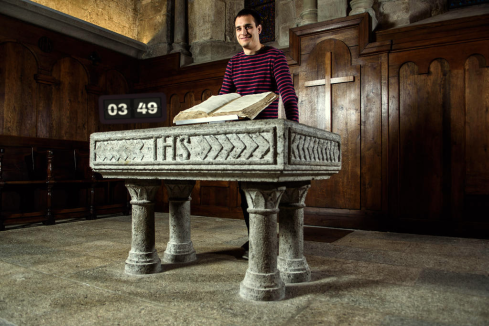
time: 3:49
